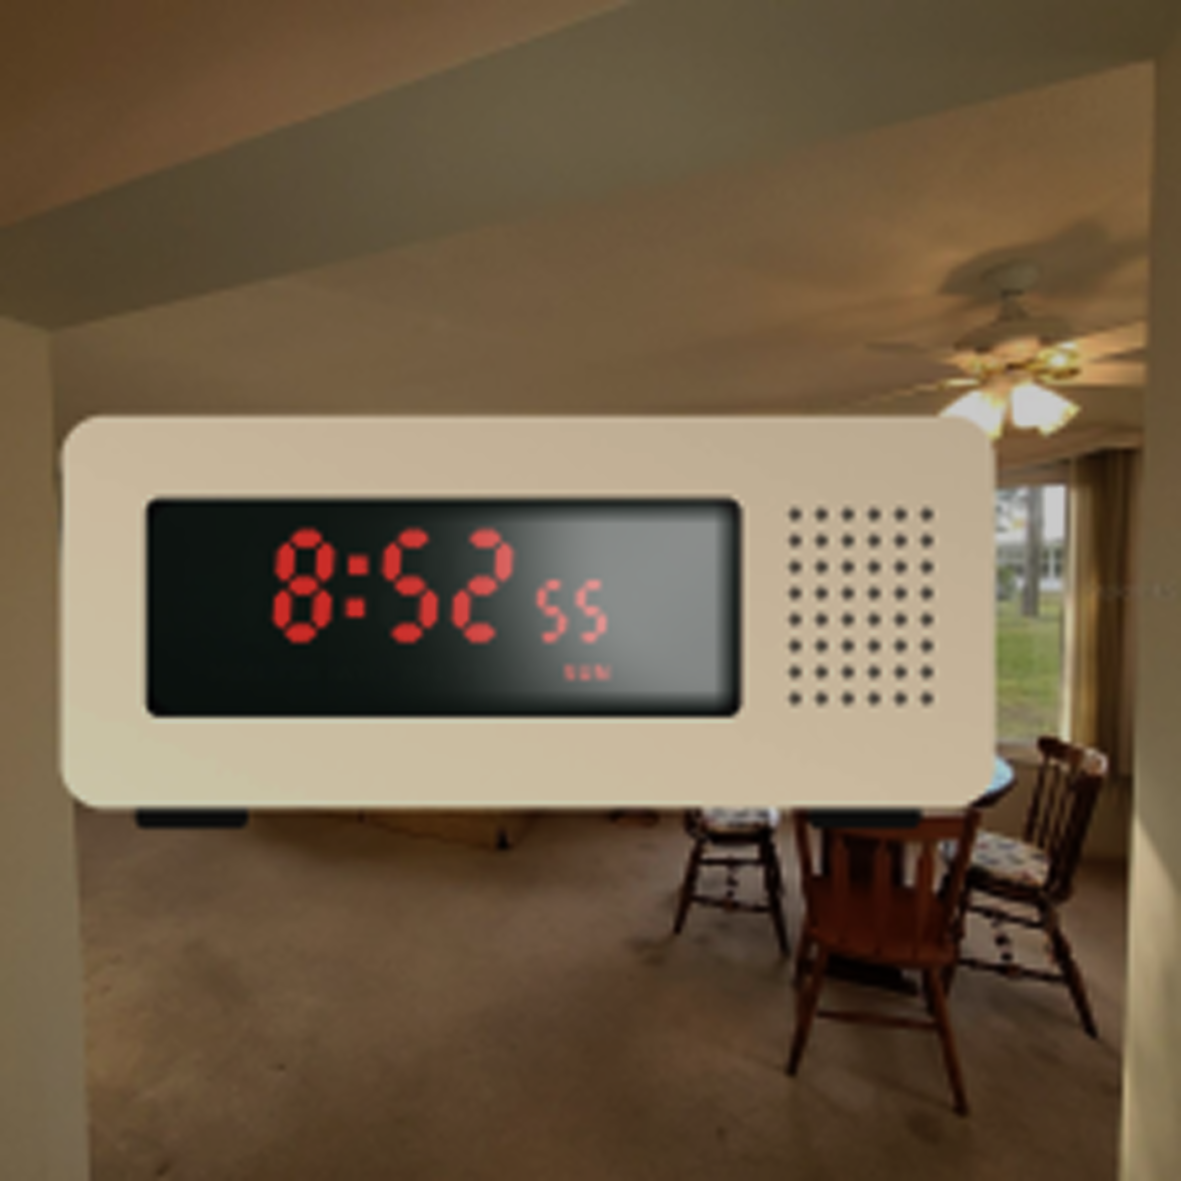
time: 8:52:55
